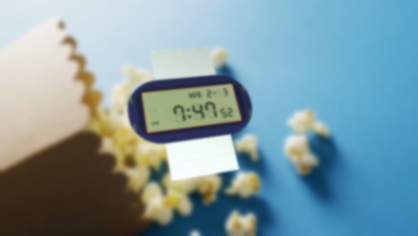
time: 7:47
